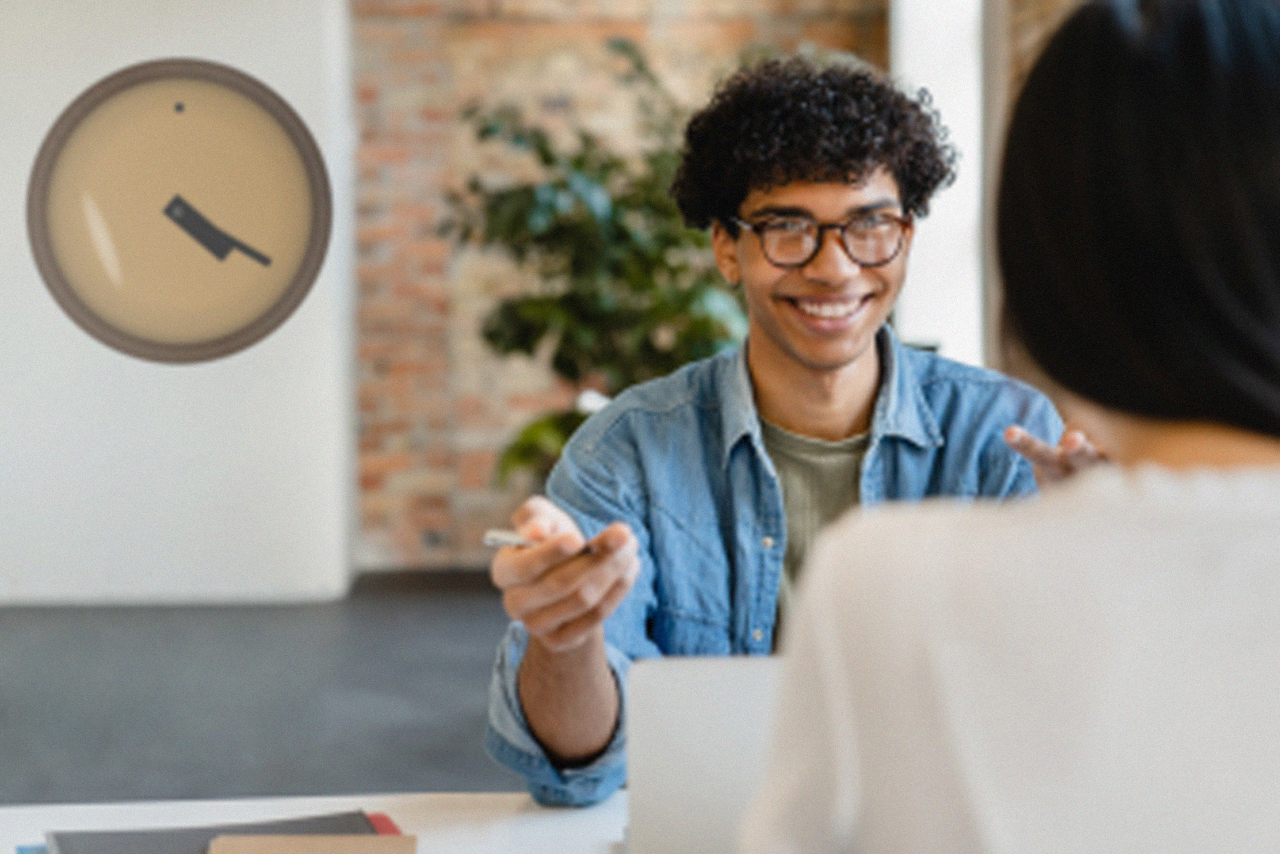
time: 4:20
